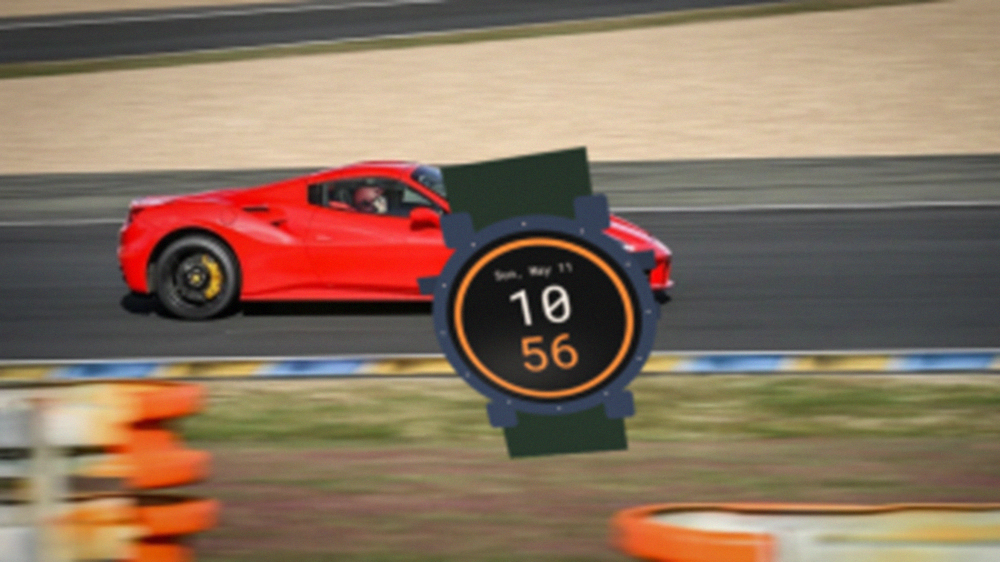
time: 10:56
